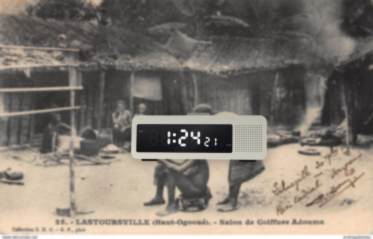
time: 1:24:21
